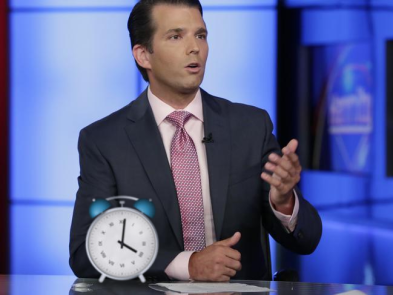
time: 4:01
